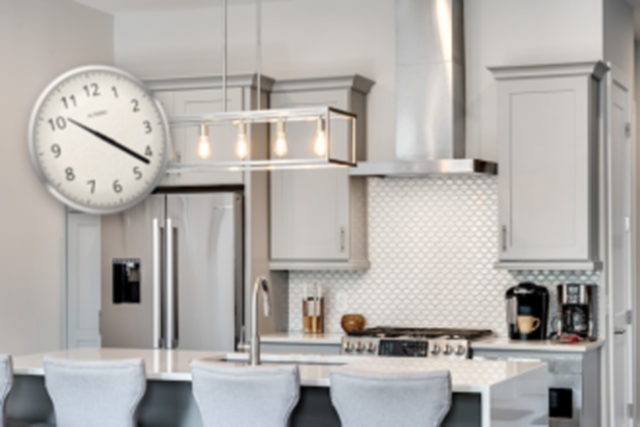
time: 10:22
